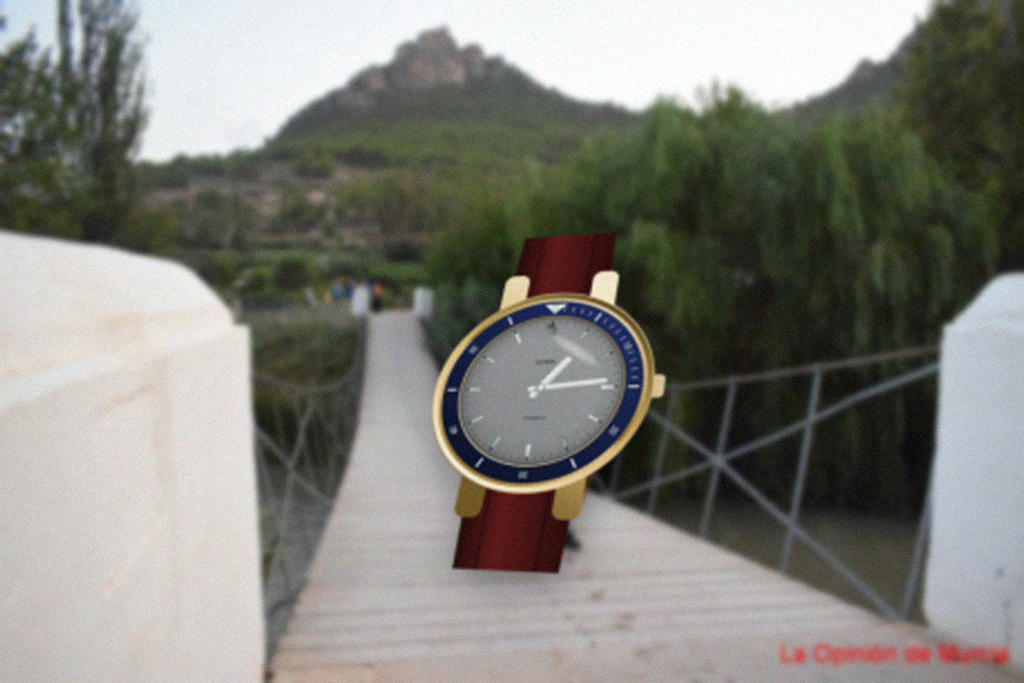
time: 1:14
